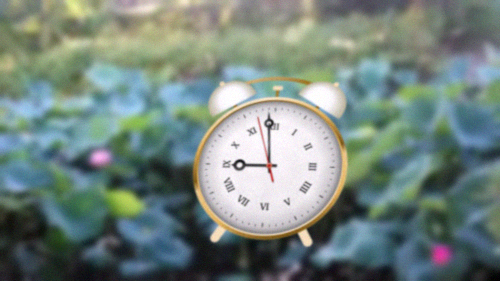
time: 8:58:57
